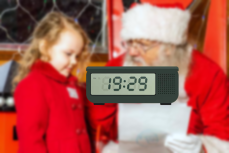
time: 19:29
